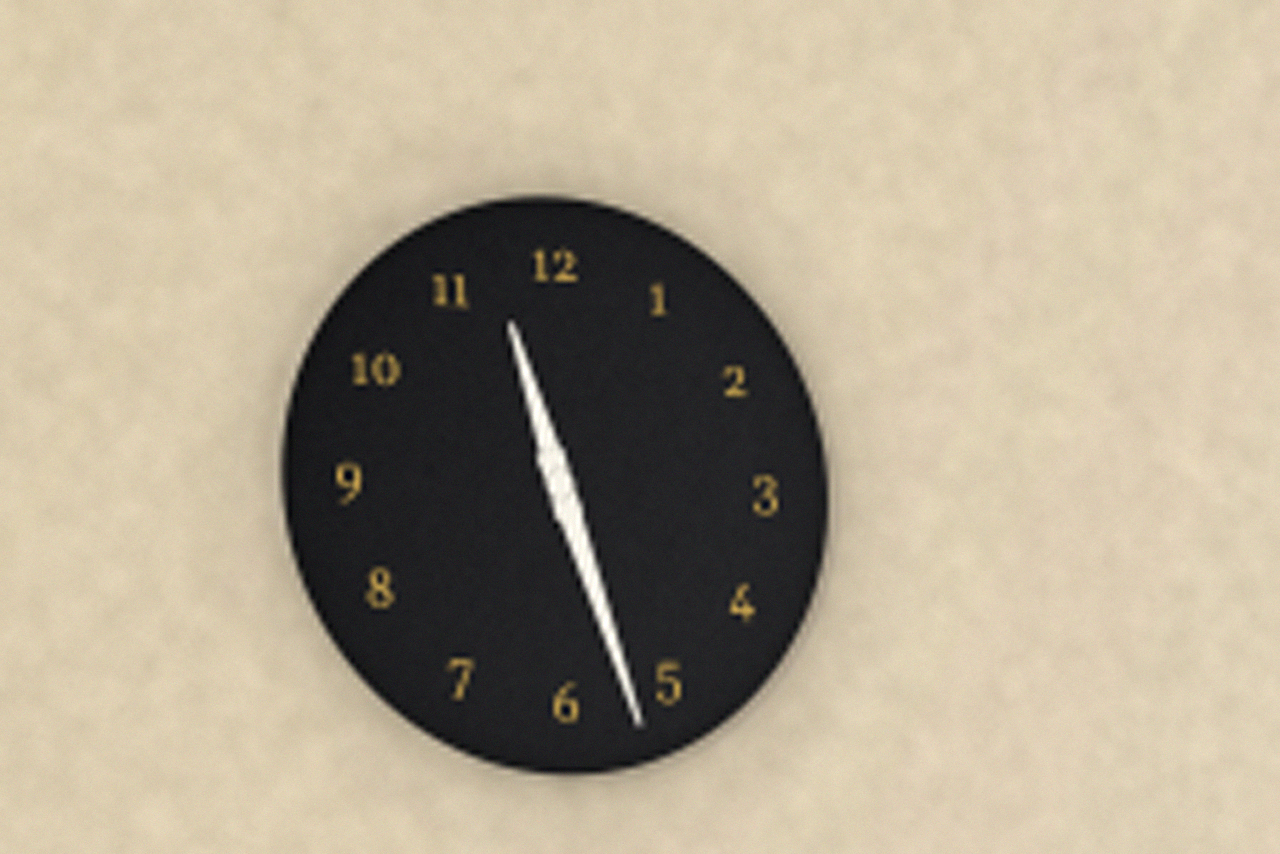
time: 11:27
